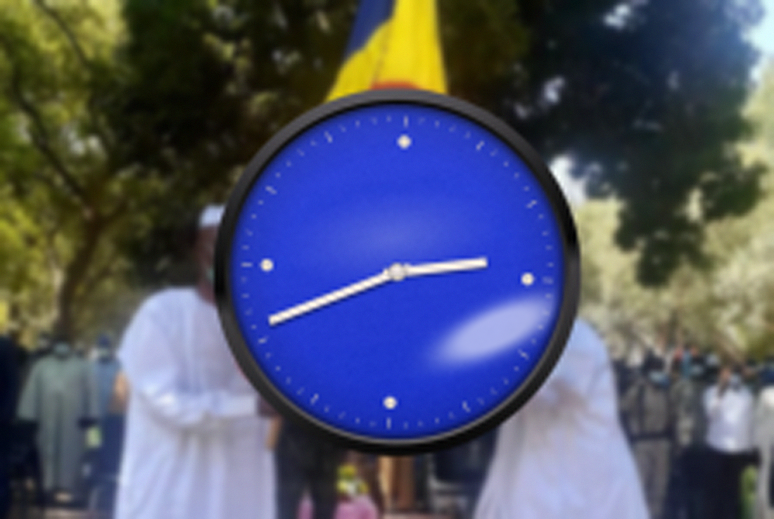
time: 2:41
